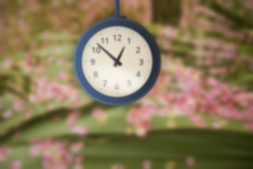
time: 12:52
